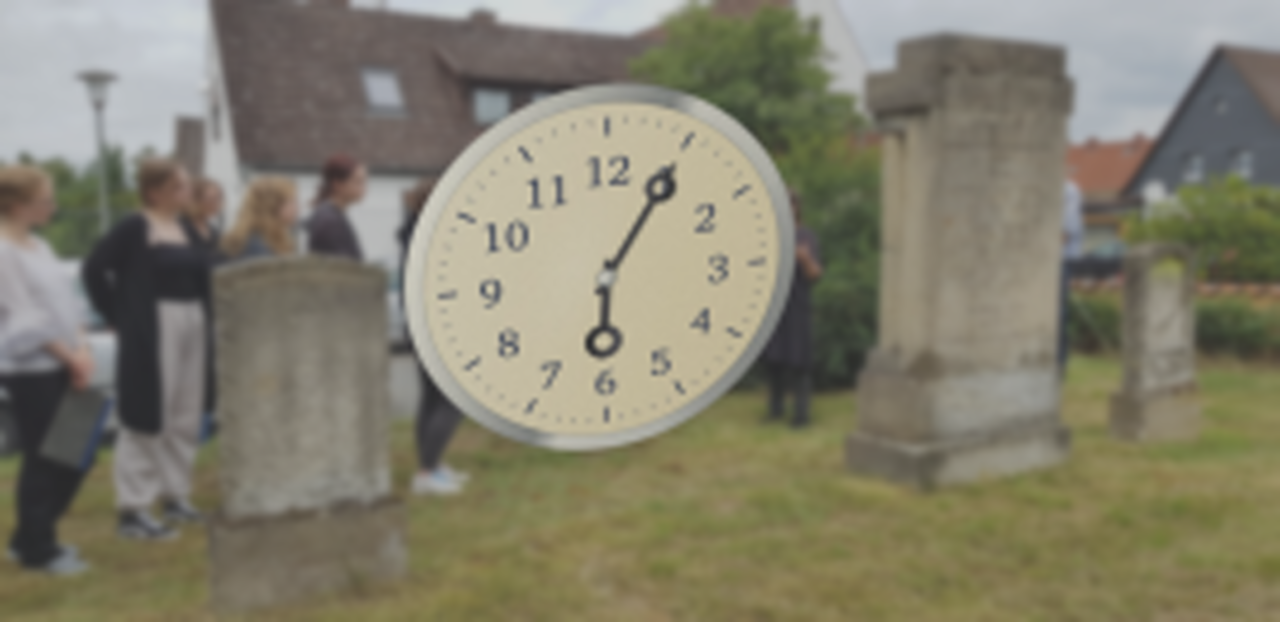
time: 6:05
